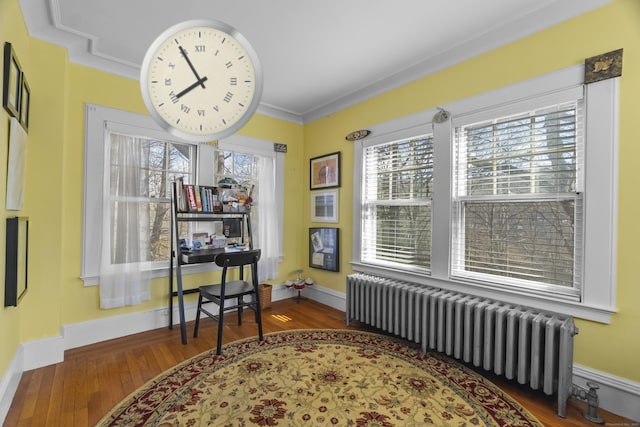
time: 7:55
